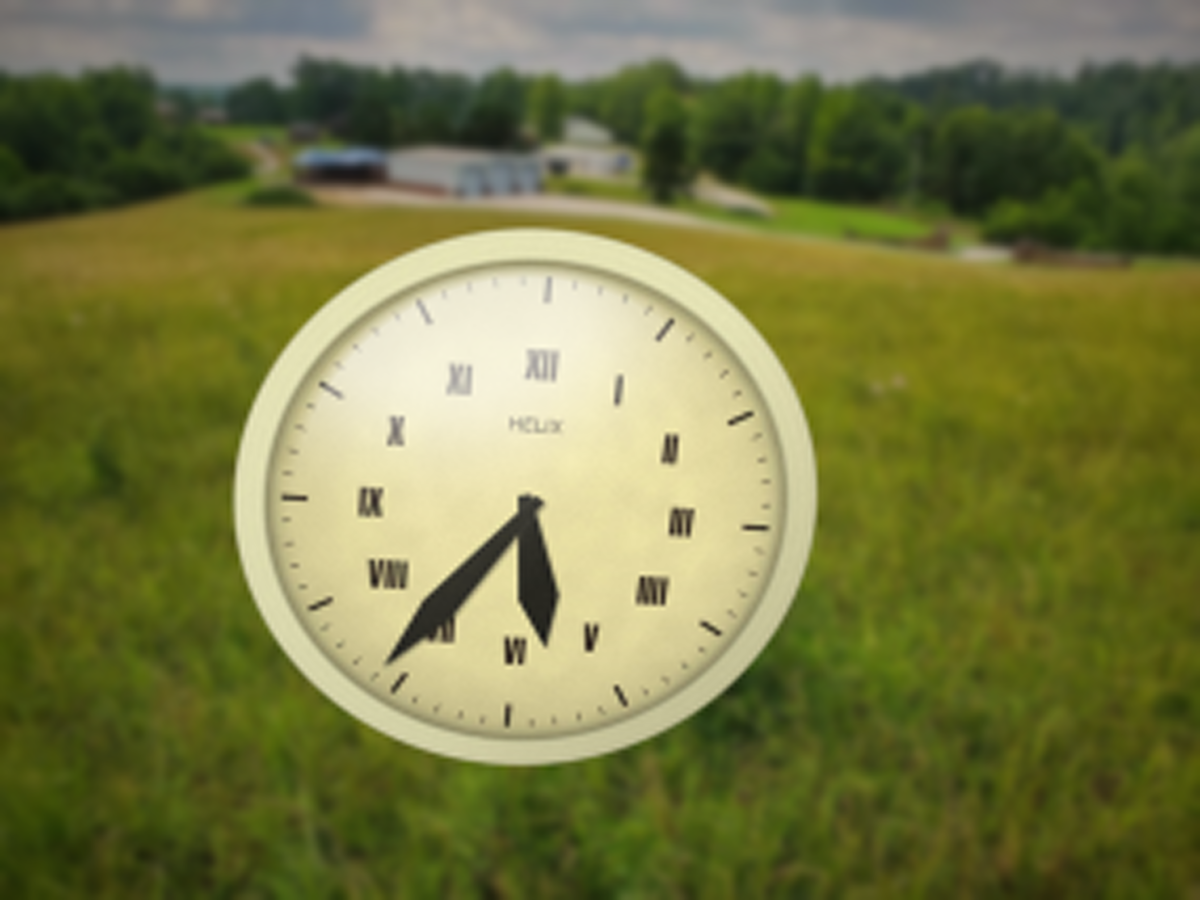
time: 5:36
